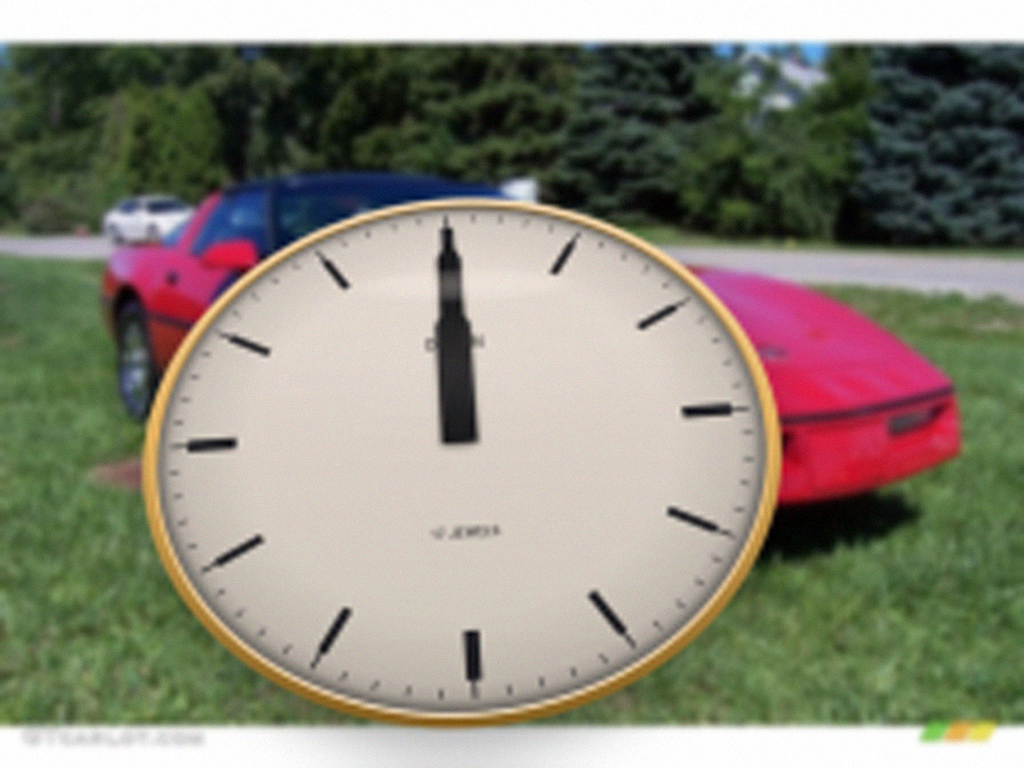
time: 12:00
